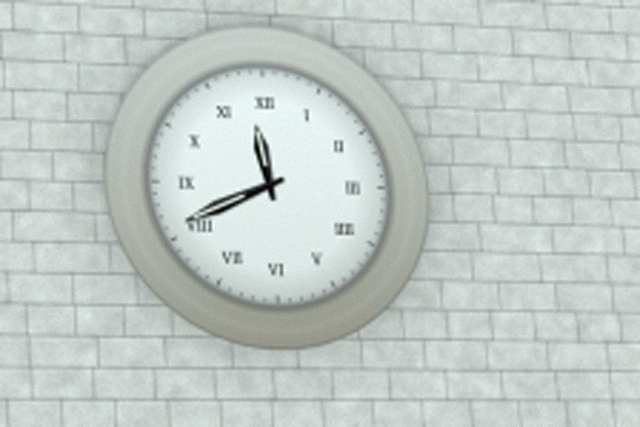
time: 11:41
